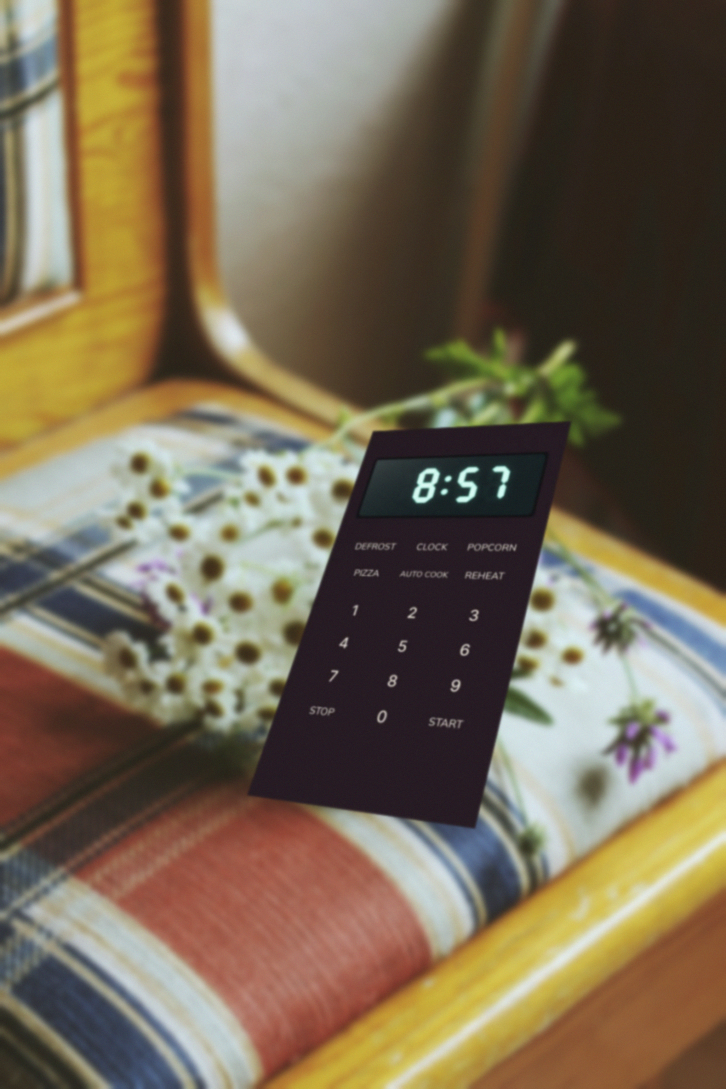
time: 8:57
